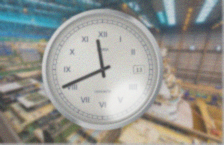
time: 11:41
